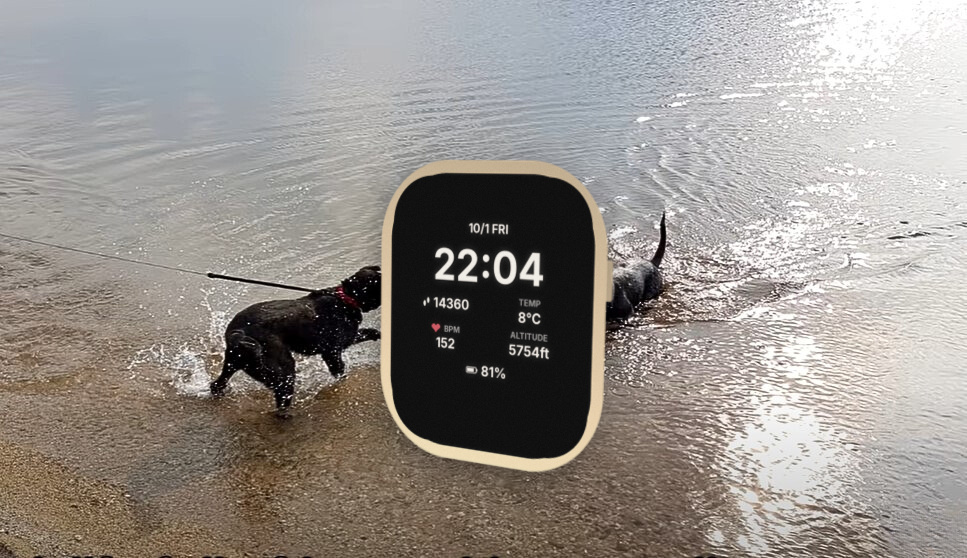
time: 22:04
